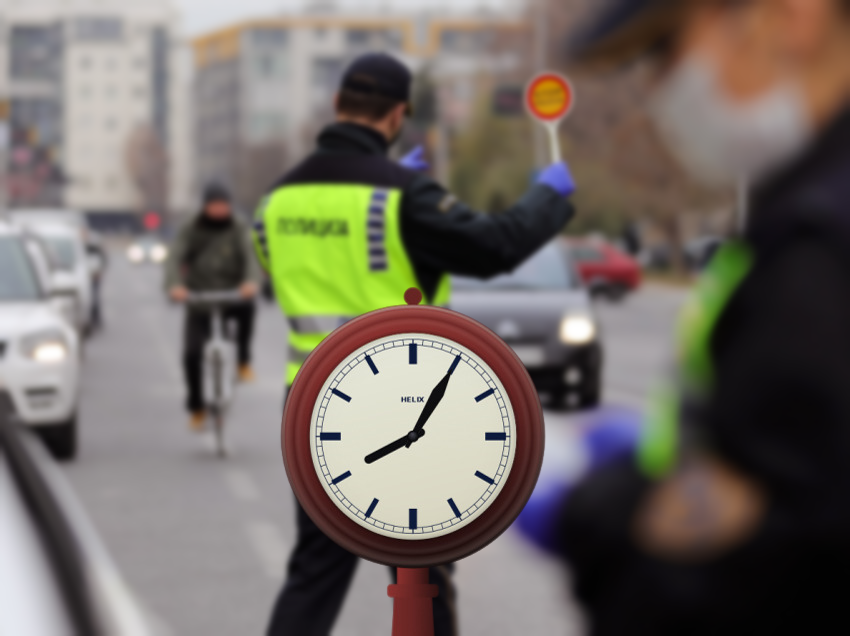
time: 8:05
